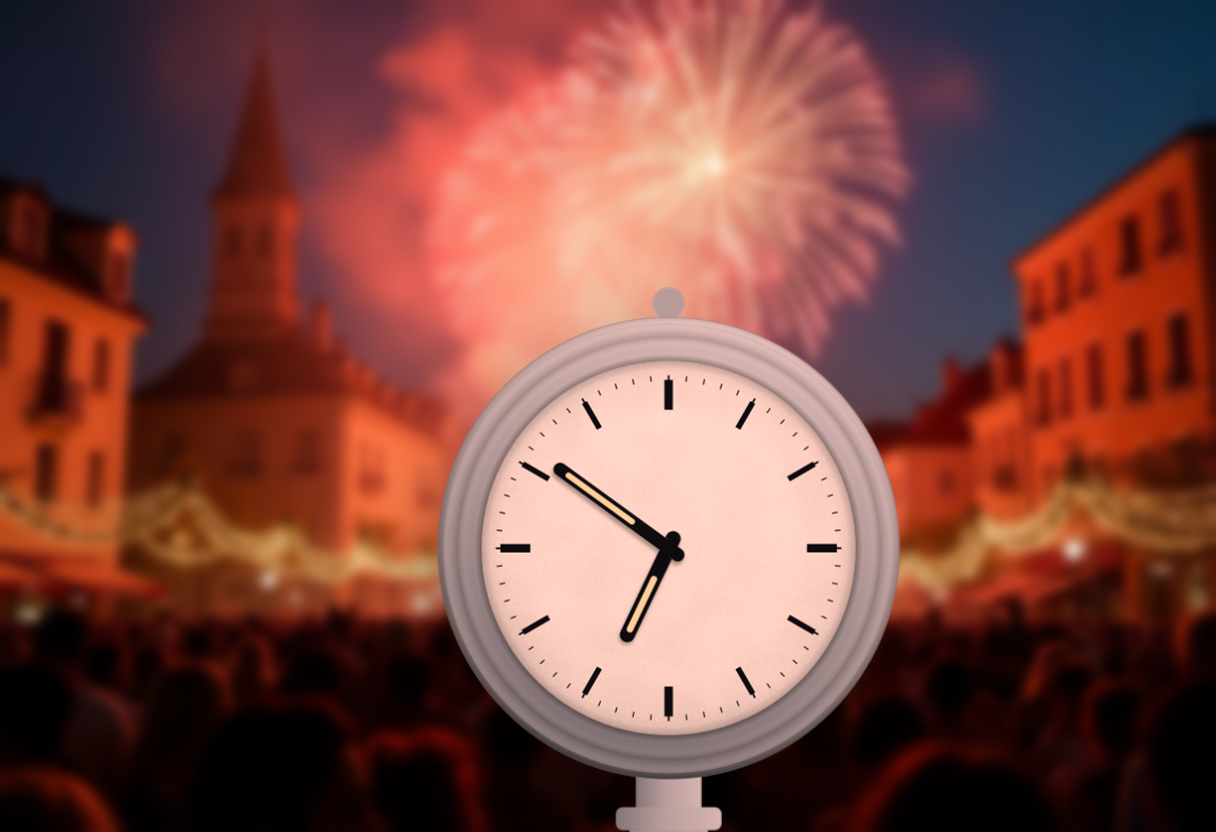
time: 6:51
